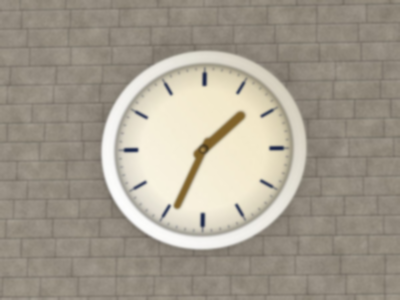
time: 1:34
